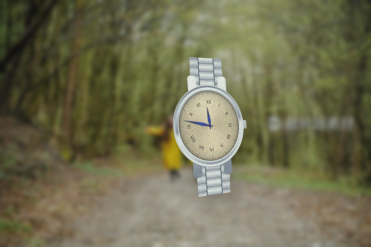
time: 11:47
